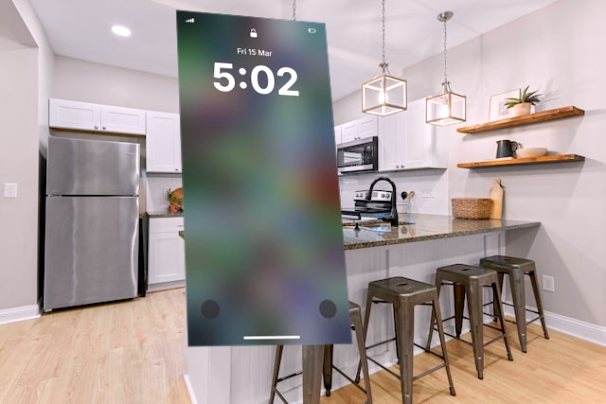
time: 5:02
